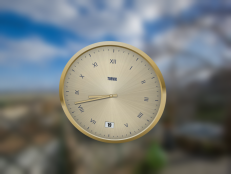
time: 8:42
